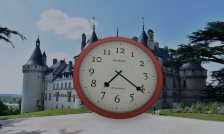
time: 7:21
